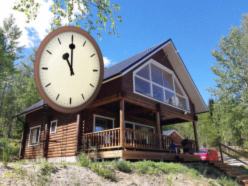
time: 11:00
